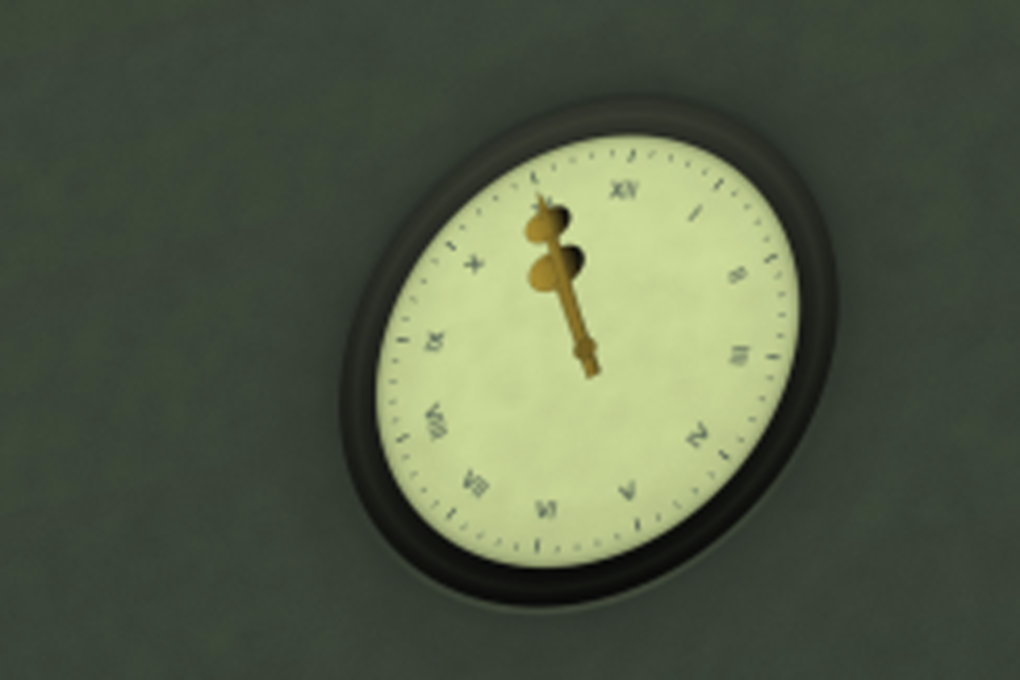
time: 10:55
